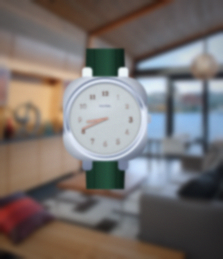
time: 8:41
